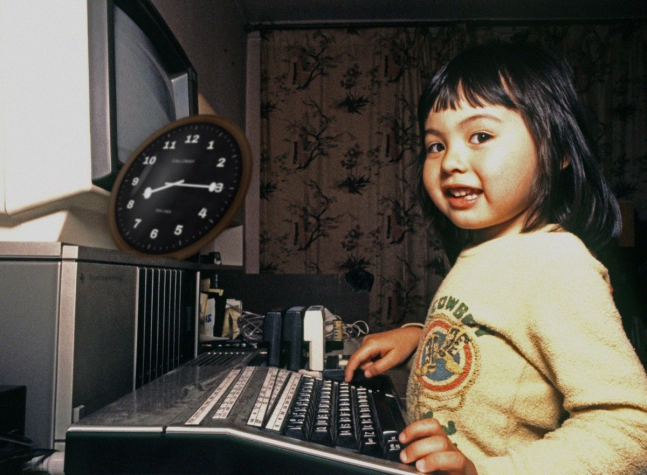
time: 8:15
